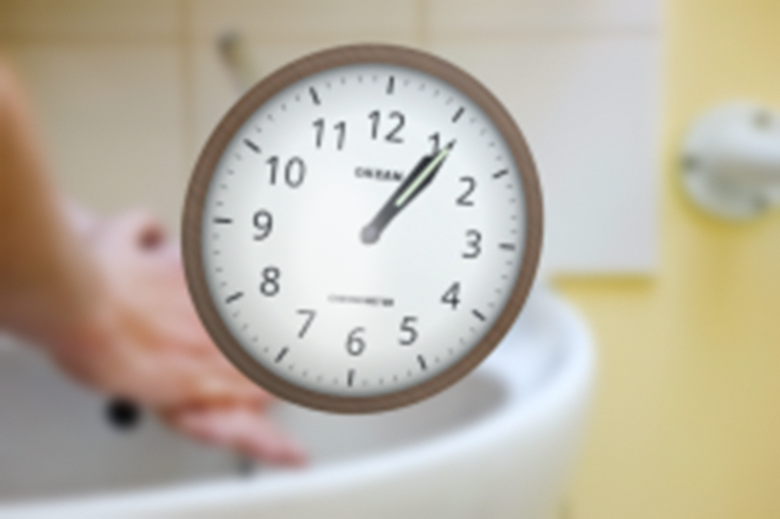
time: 1:06
